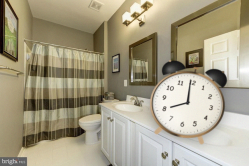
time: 7:59
